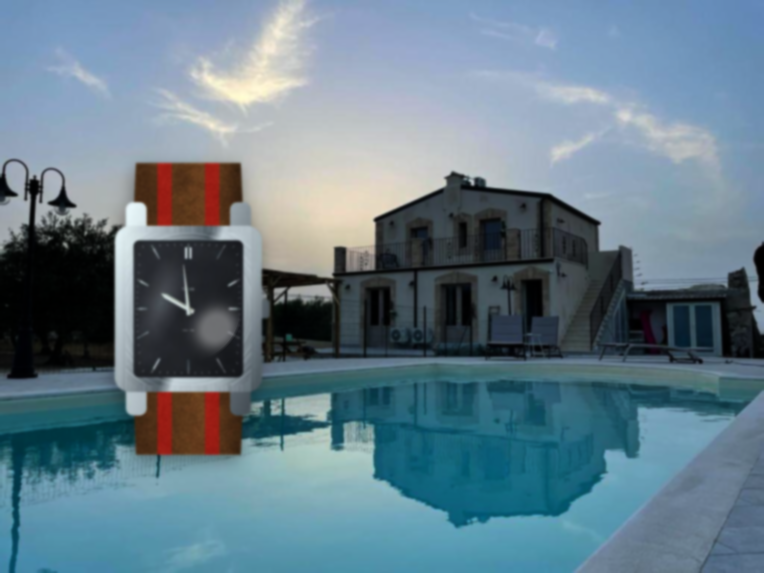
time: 9:59
